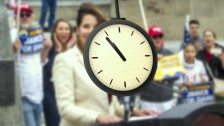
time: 10:54
